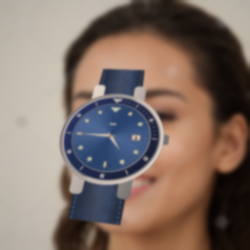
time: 4:45
